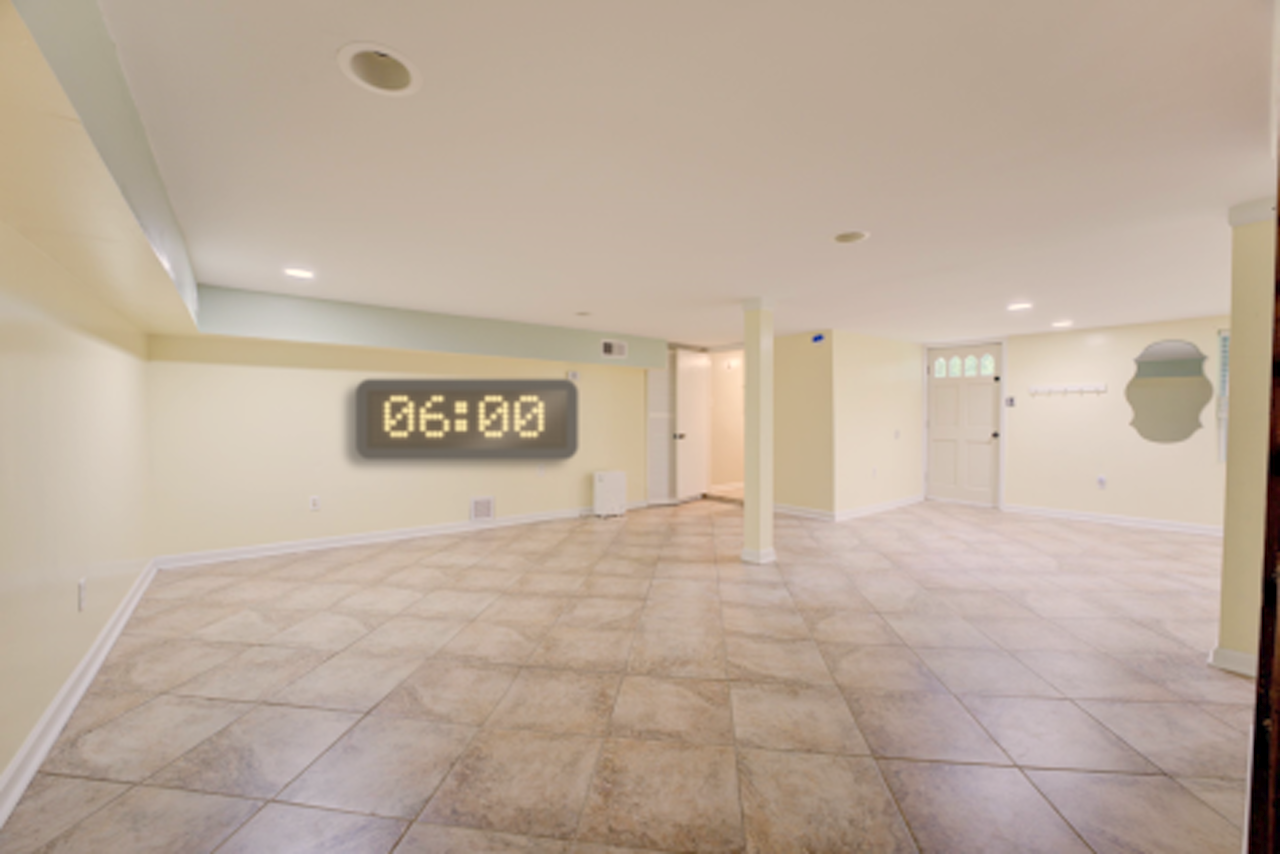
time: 6:00
